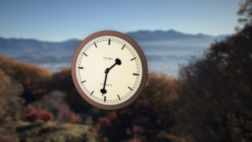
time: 1:31
